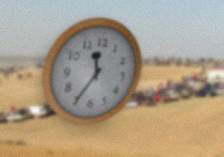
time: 11:35
